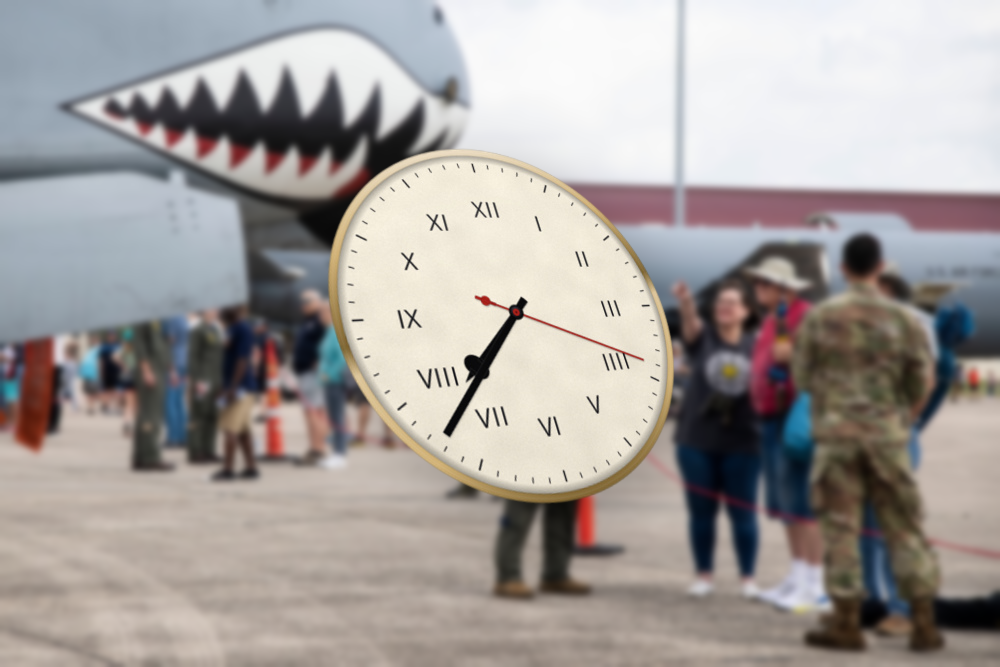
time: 7:37:19
